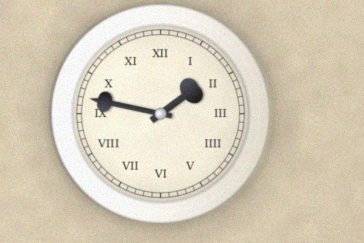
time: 1:47
